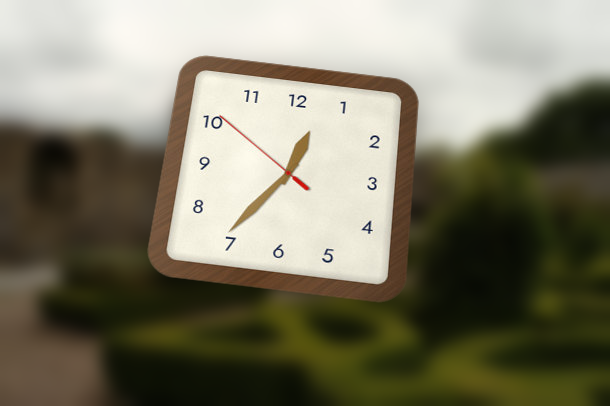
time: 12:35:51
